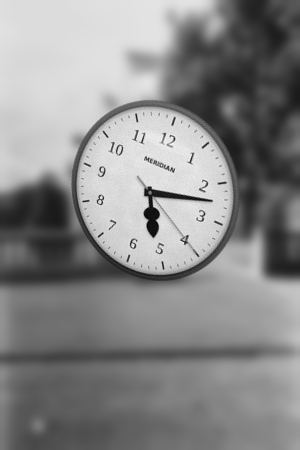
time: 5:12:20
